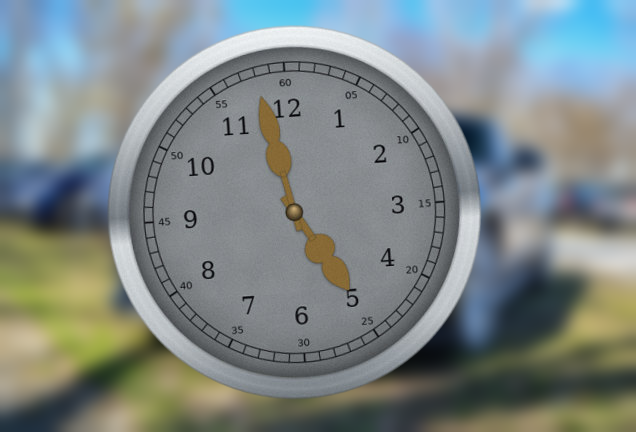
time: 4:58
